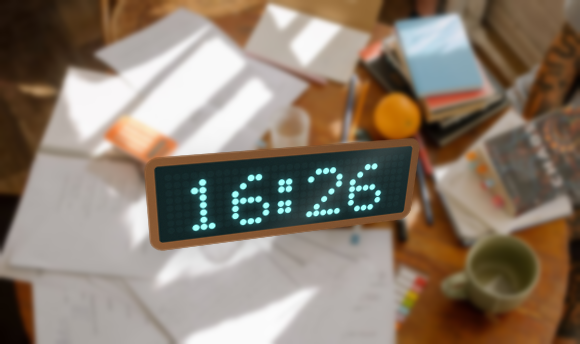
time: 16:26
